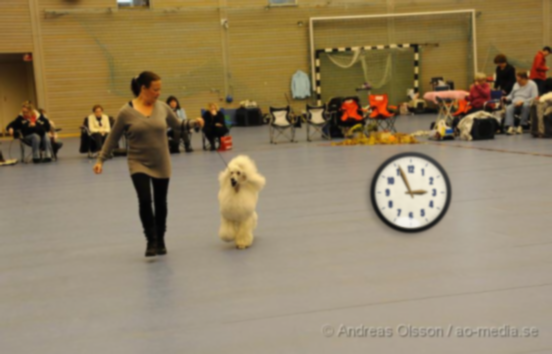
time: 2:56
